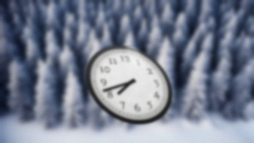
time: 7:42
